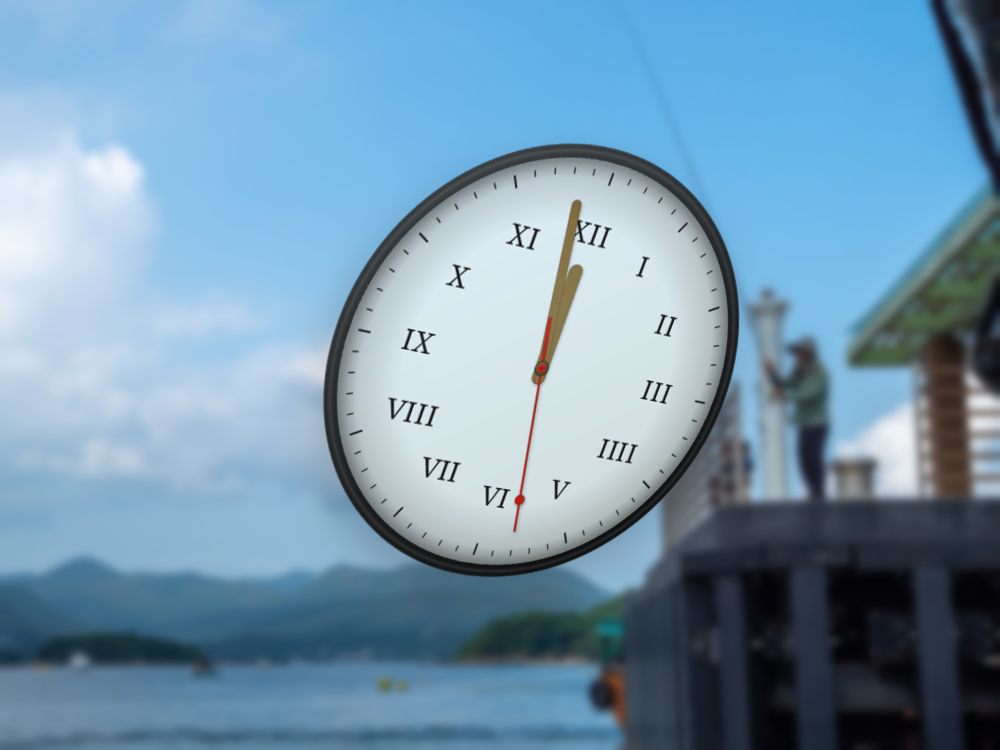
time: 11:58:28
